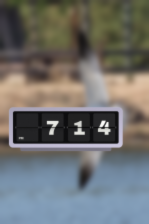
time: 7:14
